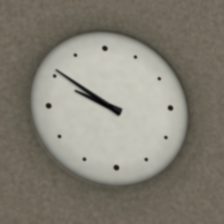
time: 9:51
